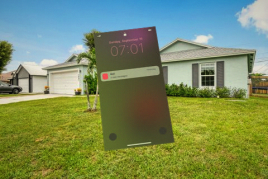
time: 7:01
